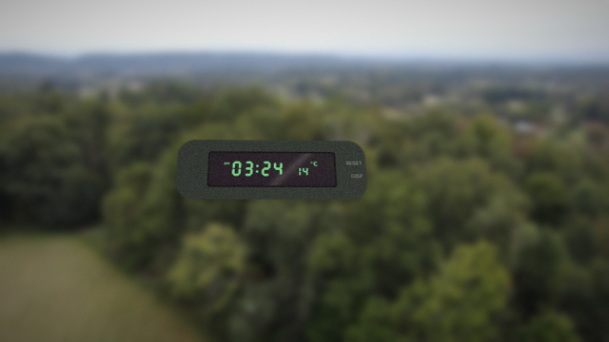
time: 3:24
